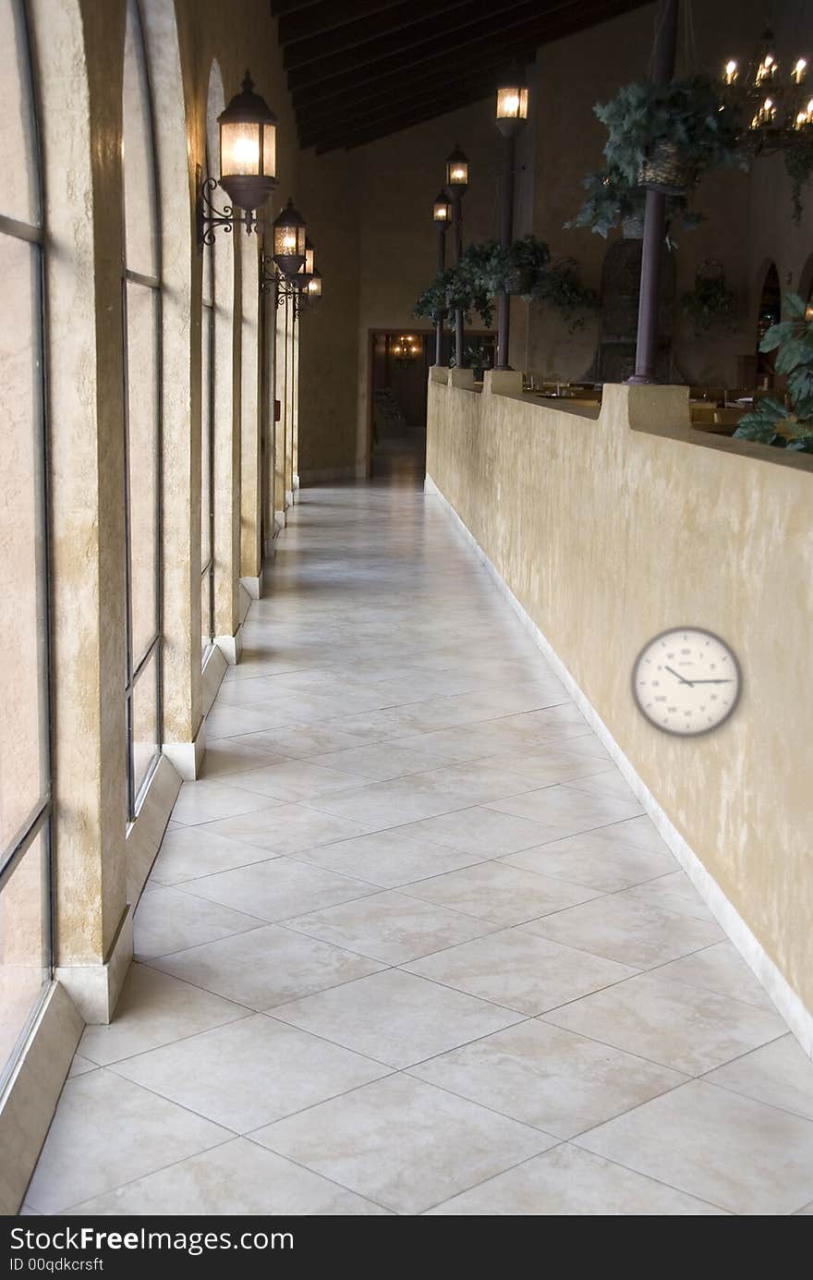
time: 10:15
